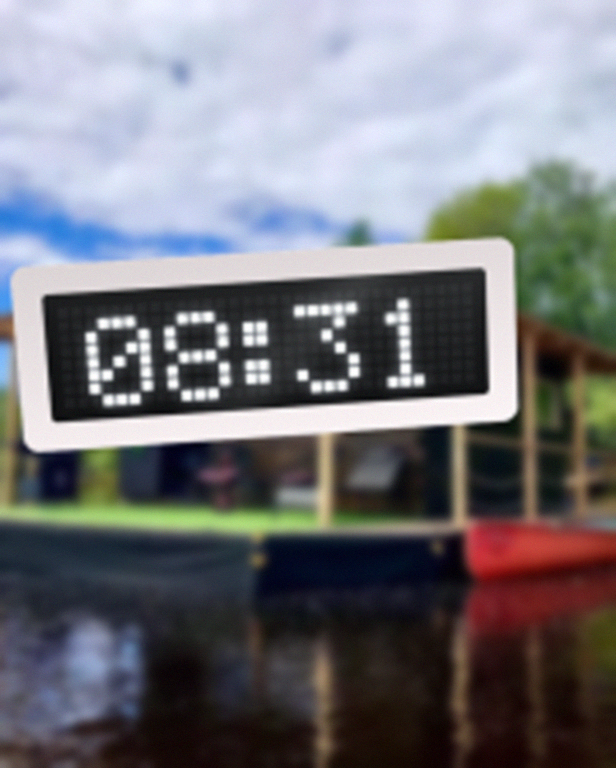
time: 8:31
